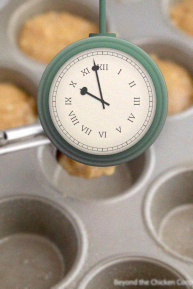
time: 9:58
